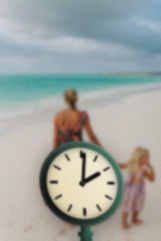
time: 2:01
